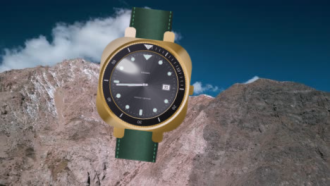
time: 8:44
